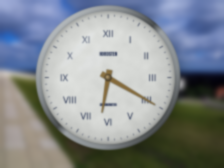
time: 6:20
